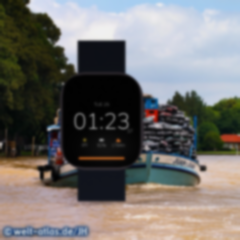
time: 1:23
